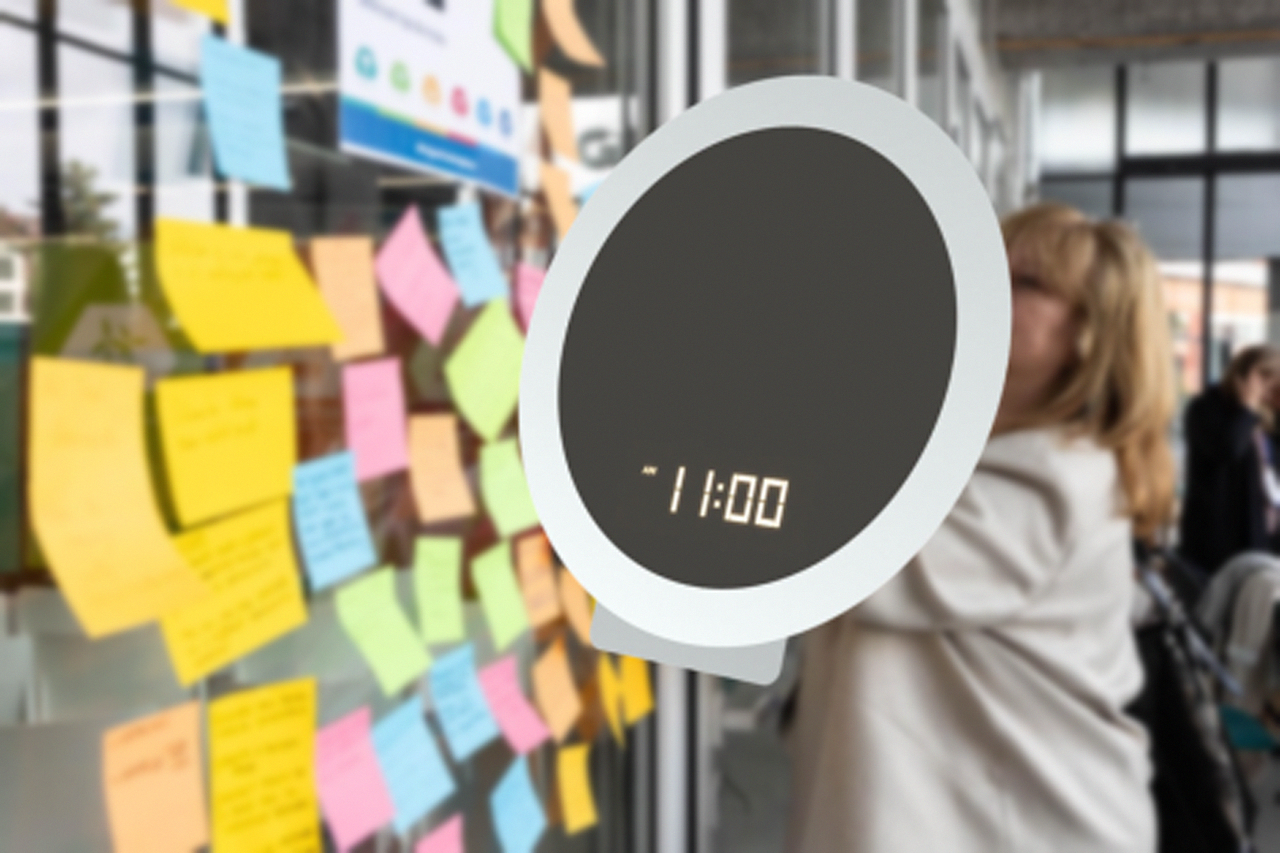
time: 11:00
